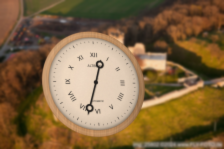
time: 12:33
